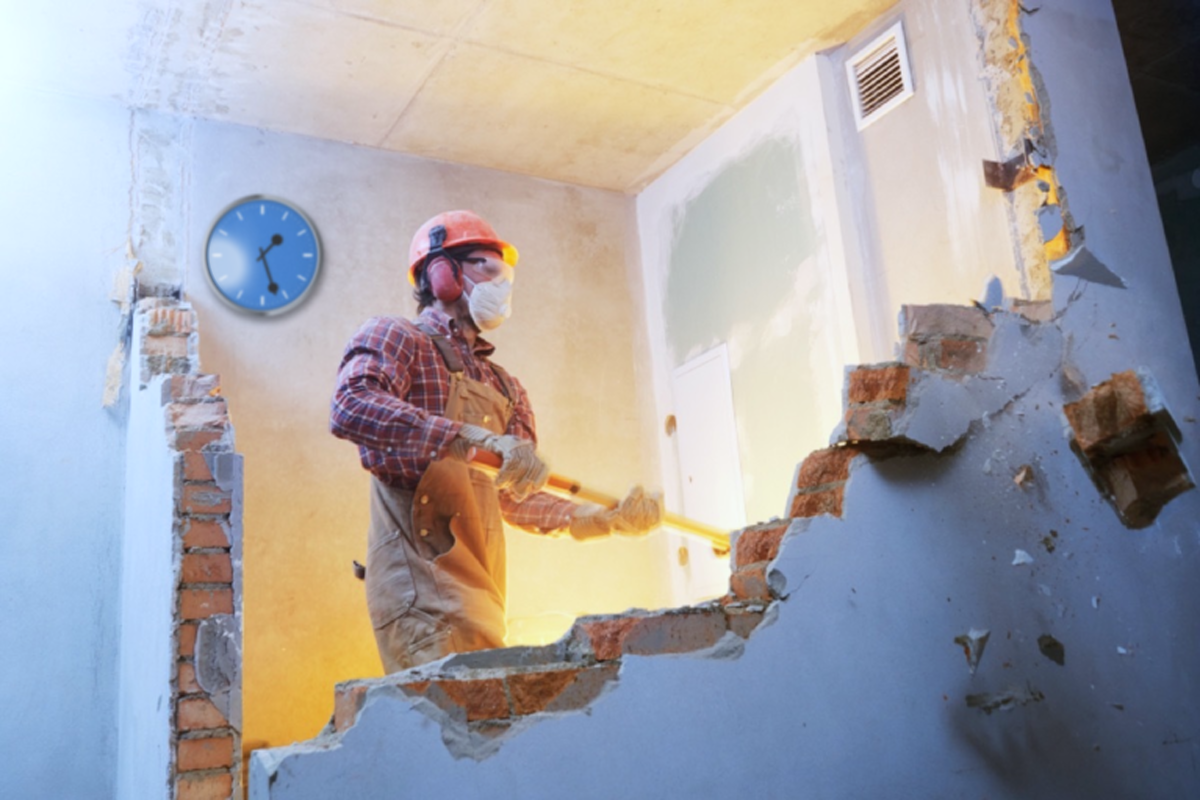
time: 1:27
